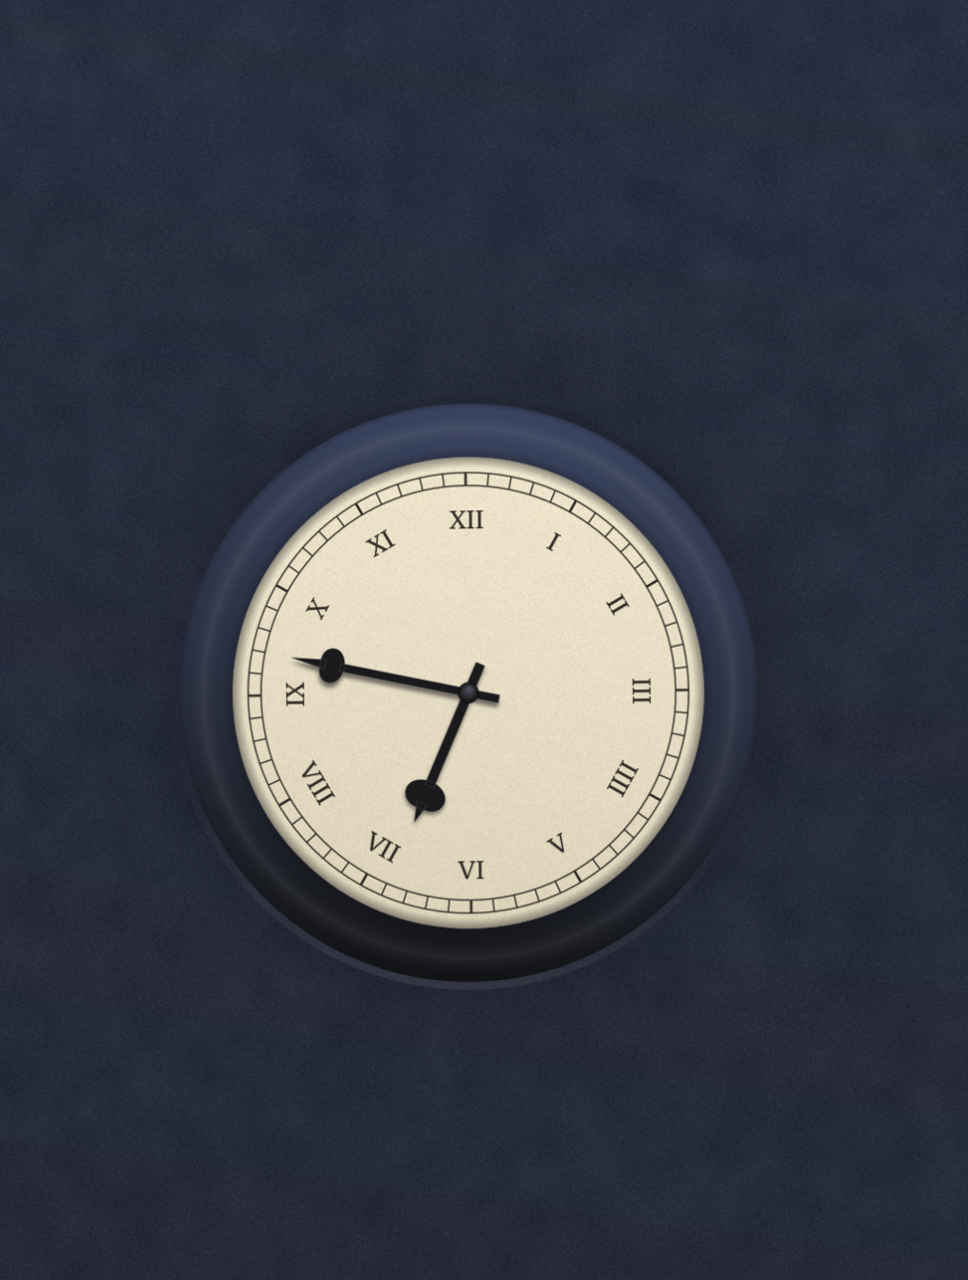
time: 6:47
